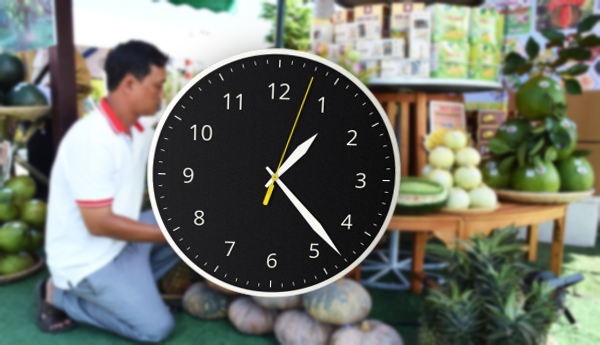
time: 1:23:03
